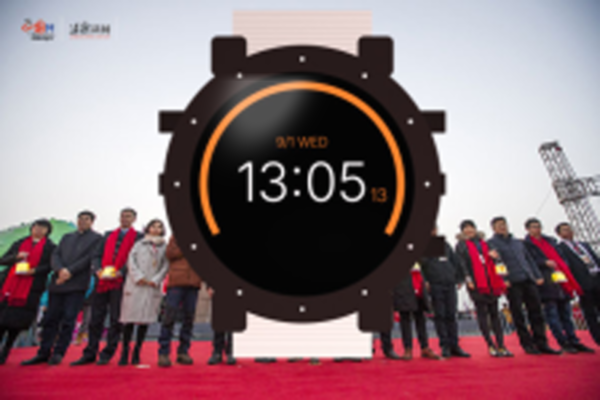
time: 13:05
